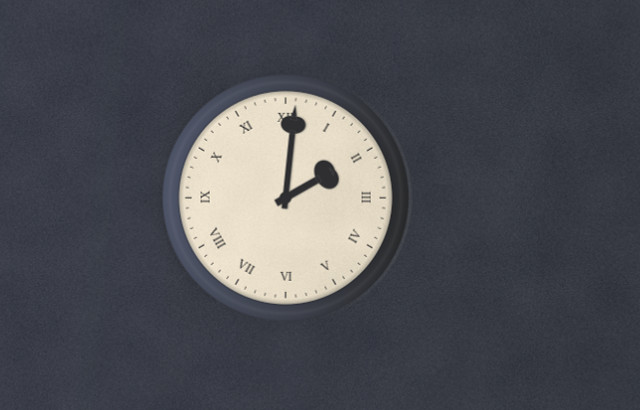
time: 2:01
